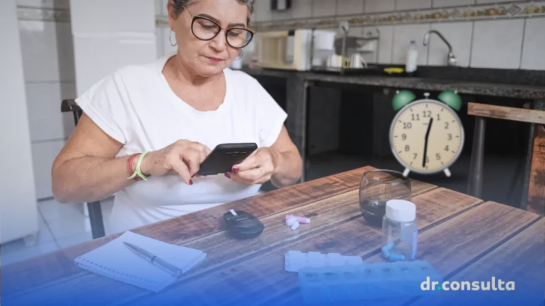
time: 12:31
